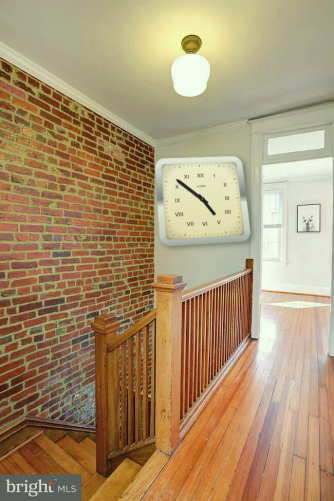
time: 4:52
